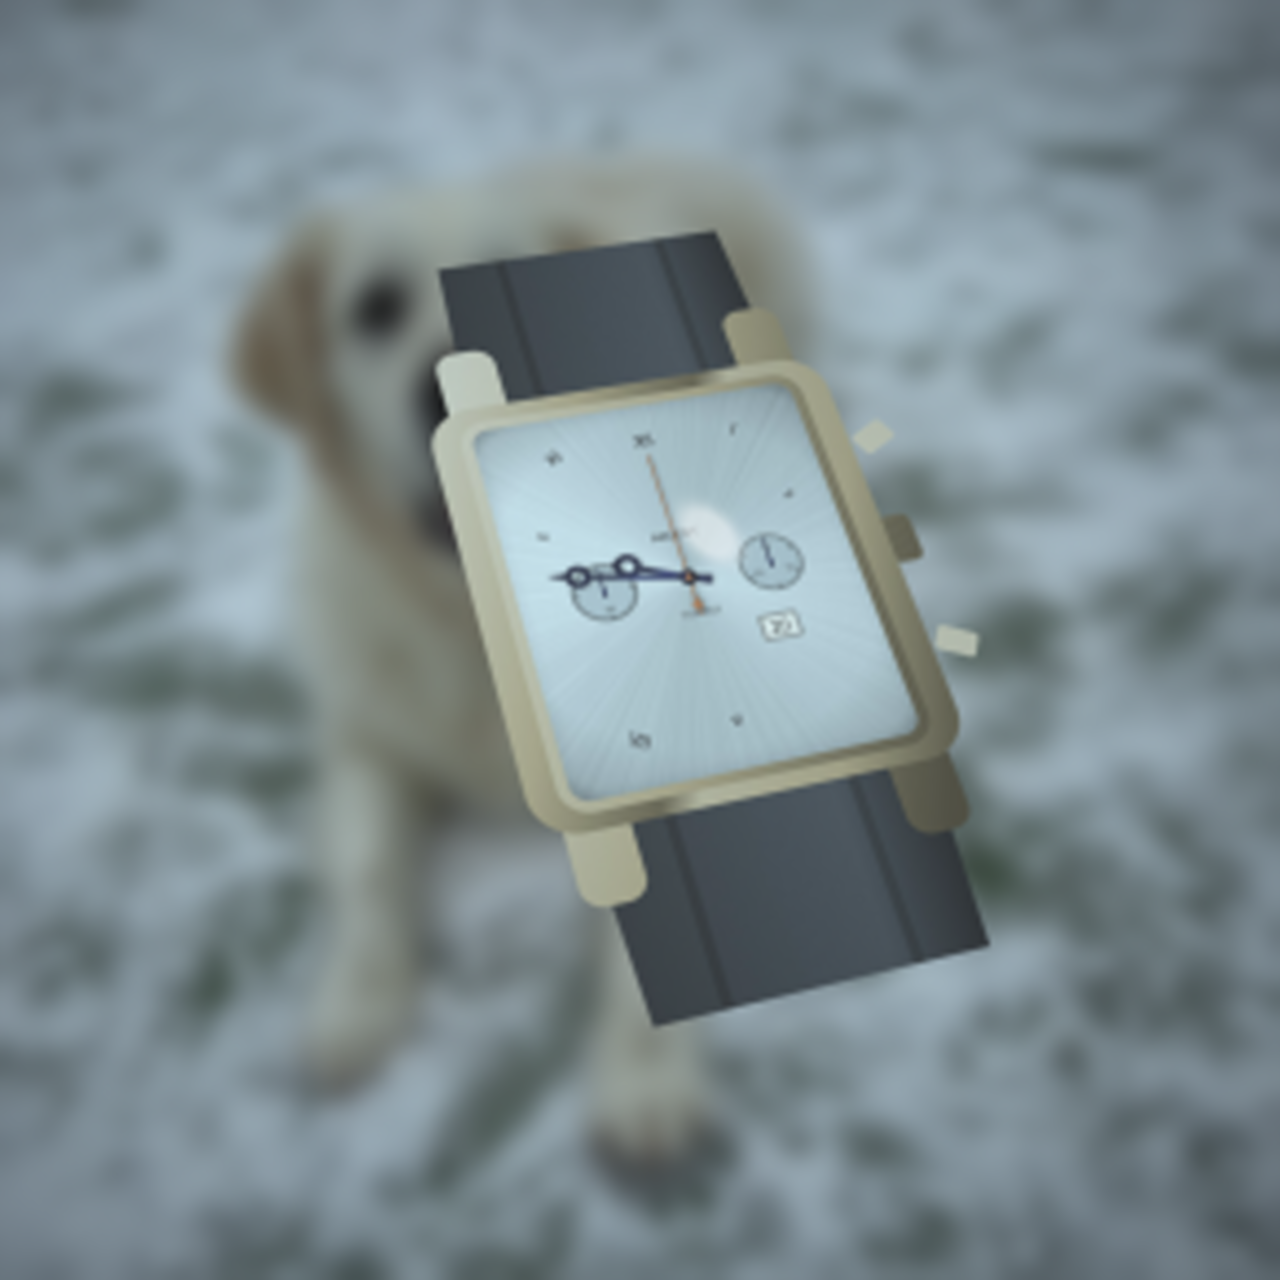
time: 9:47
